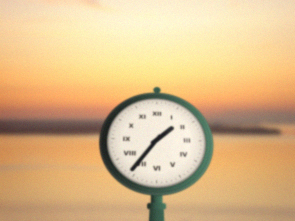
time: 1:36
